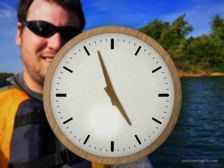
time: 4:57
